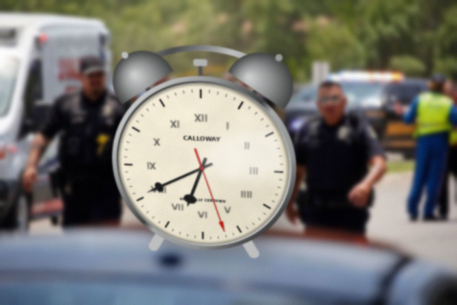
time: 6:40:27
